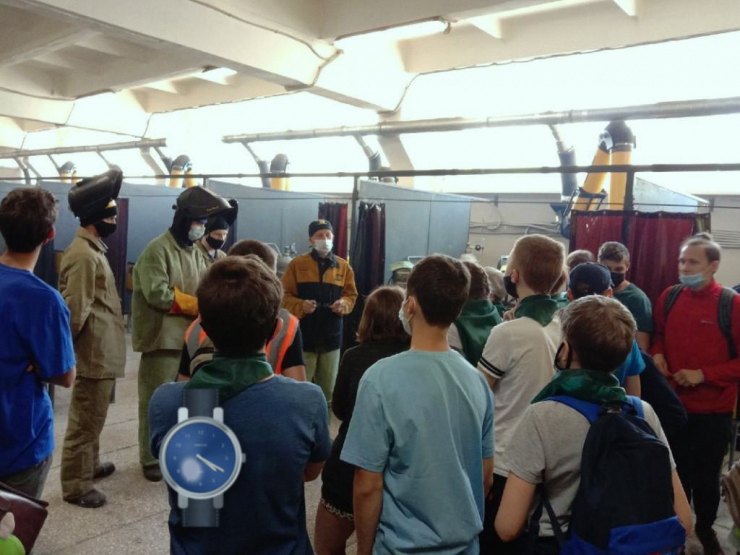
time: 4:20
